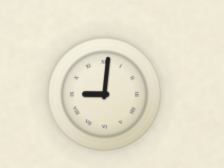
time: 9:01
